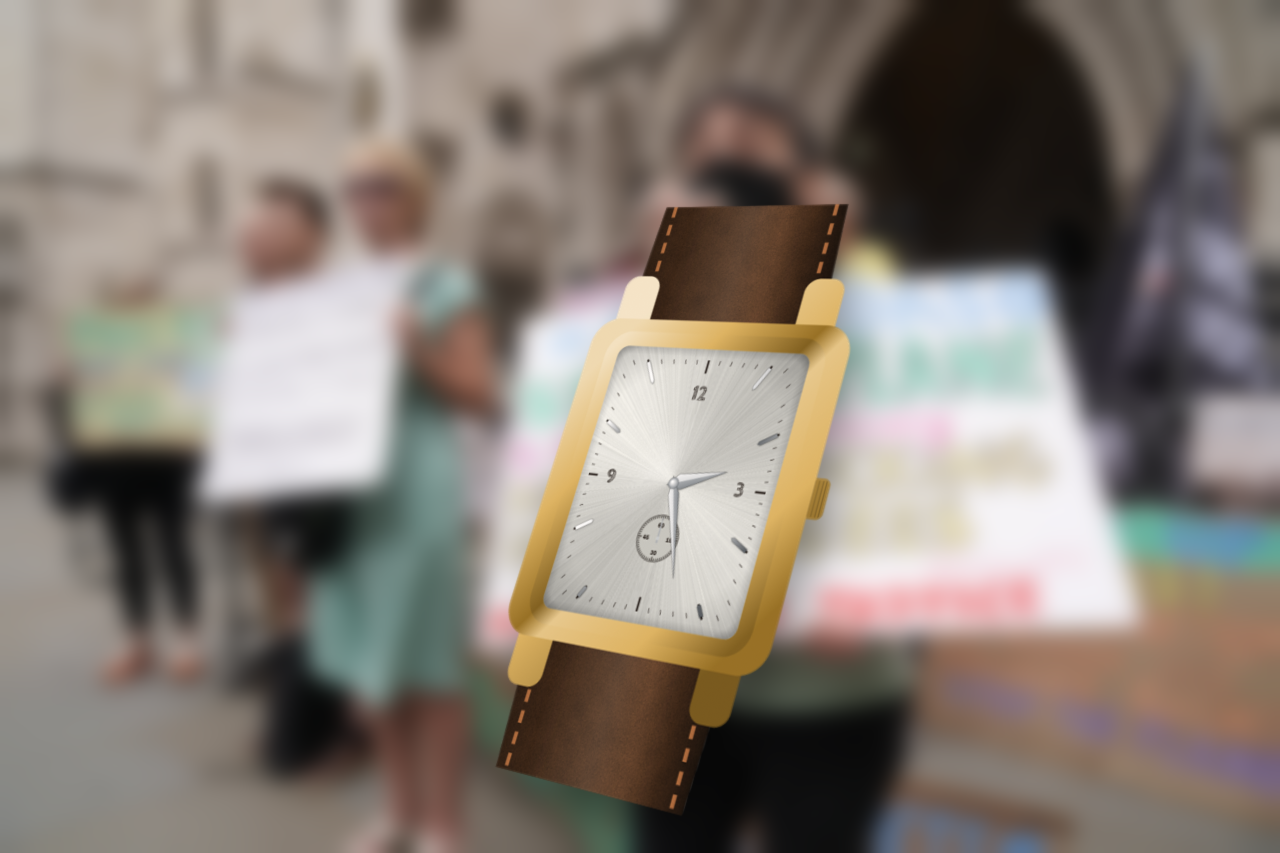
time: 2:27
